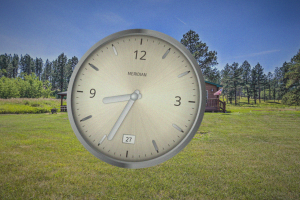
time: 8:34
